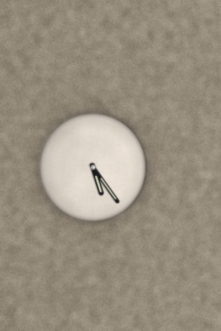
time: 5:24
